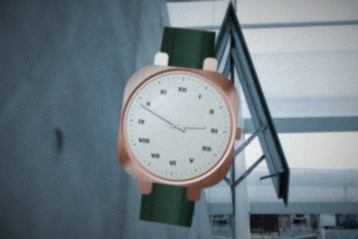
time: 2:49
